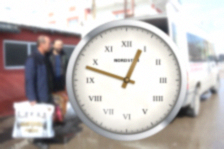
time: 12:48
